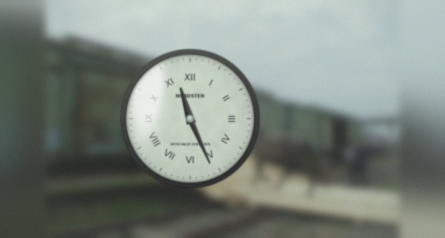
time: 11:26
